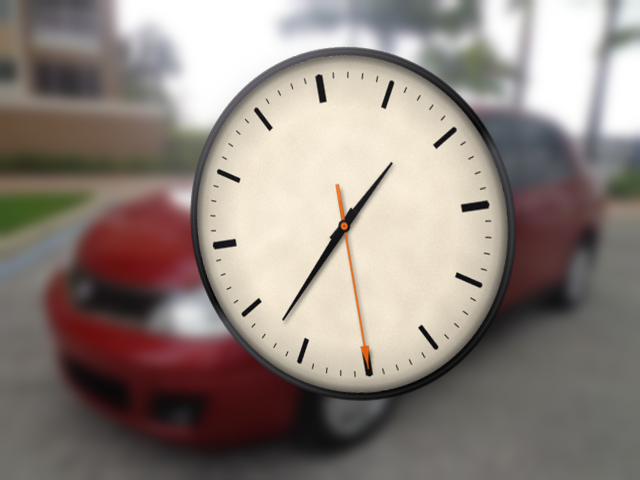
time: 1:37:30
